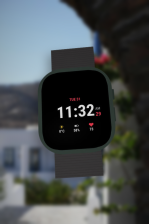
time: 11:32
